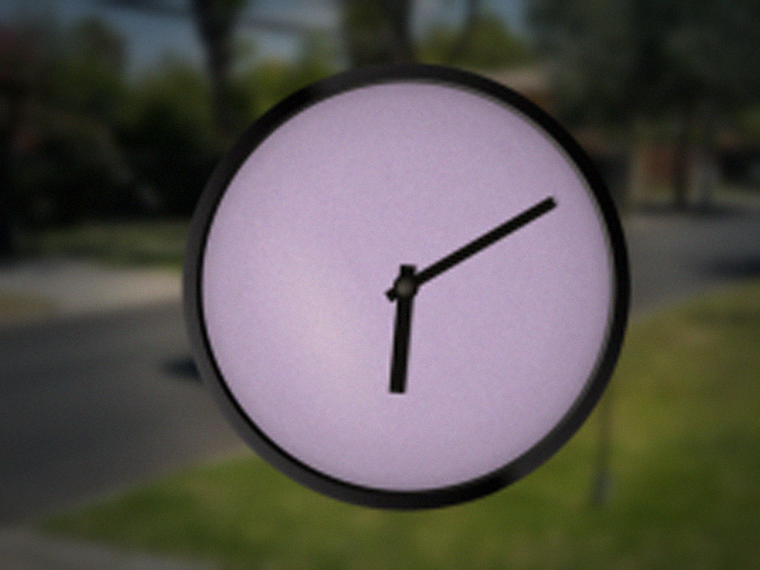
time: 6:10
